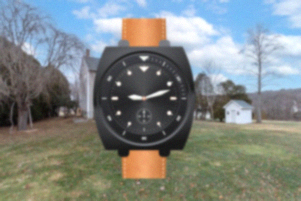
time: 9:12
